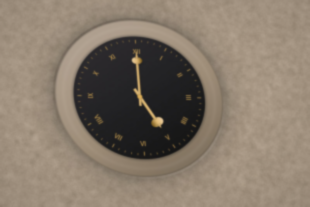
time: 5:00
